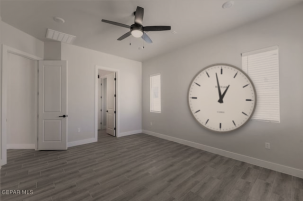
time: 12:58
